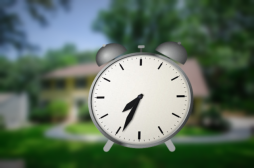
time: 7:34
